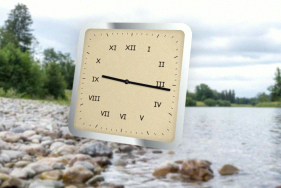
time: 9:16
